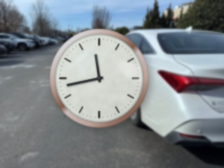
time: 11:43
